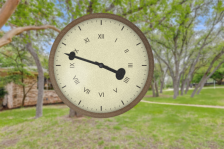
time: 3:48
